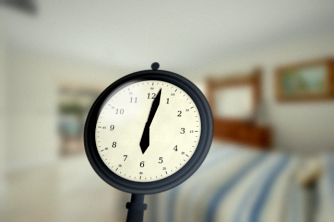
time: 6:02
